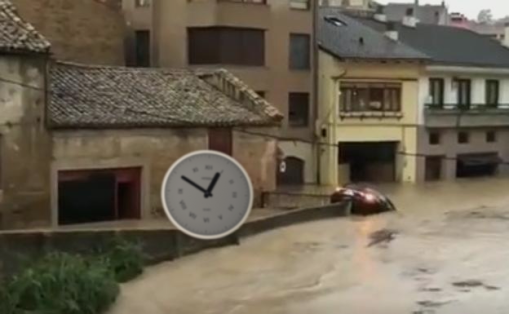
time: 12:50
